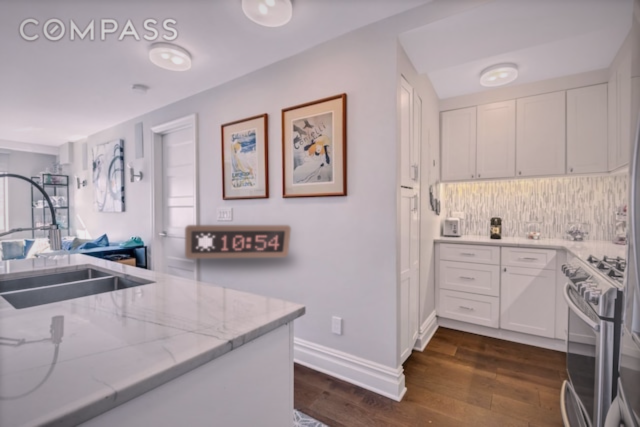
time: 10:54
